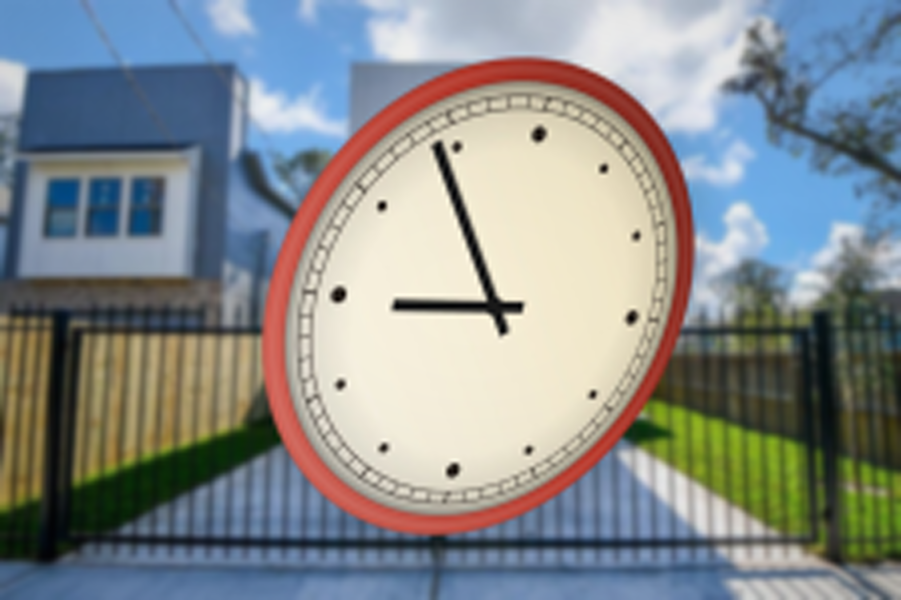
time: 8:54
